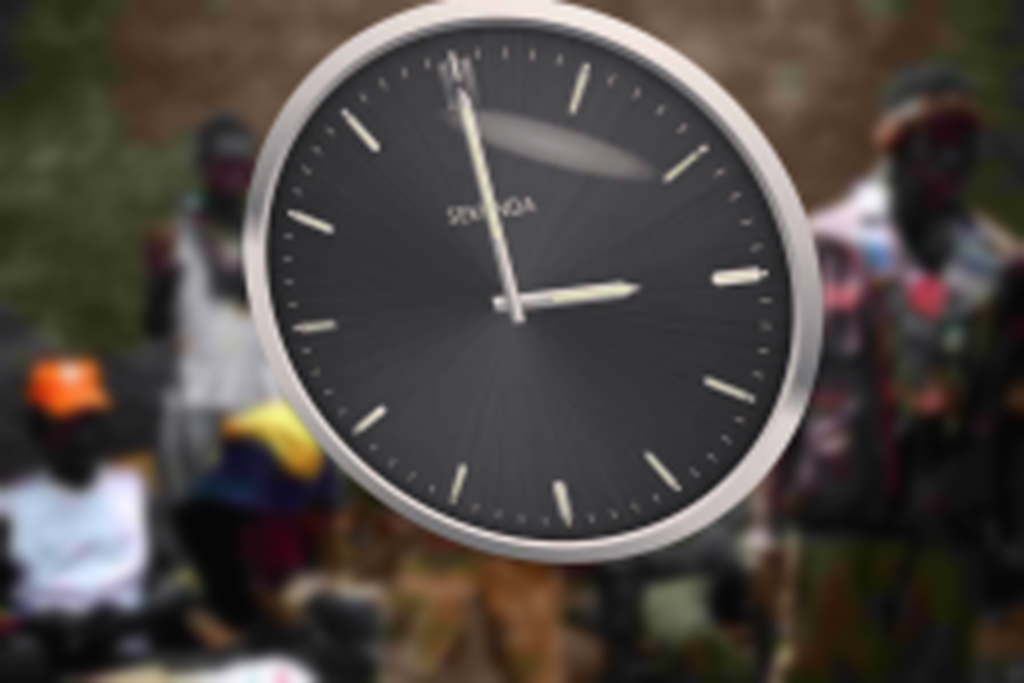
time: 3:00
